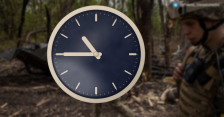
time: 10:45
